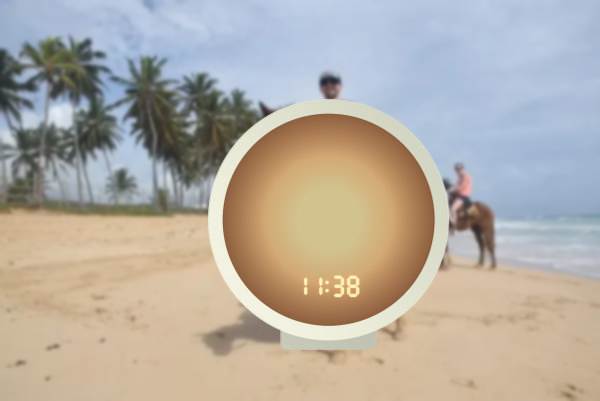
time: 11:38
